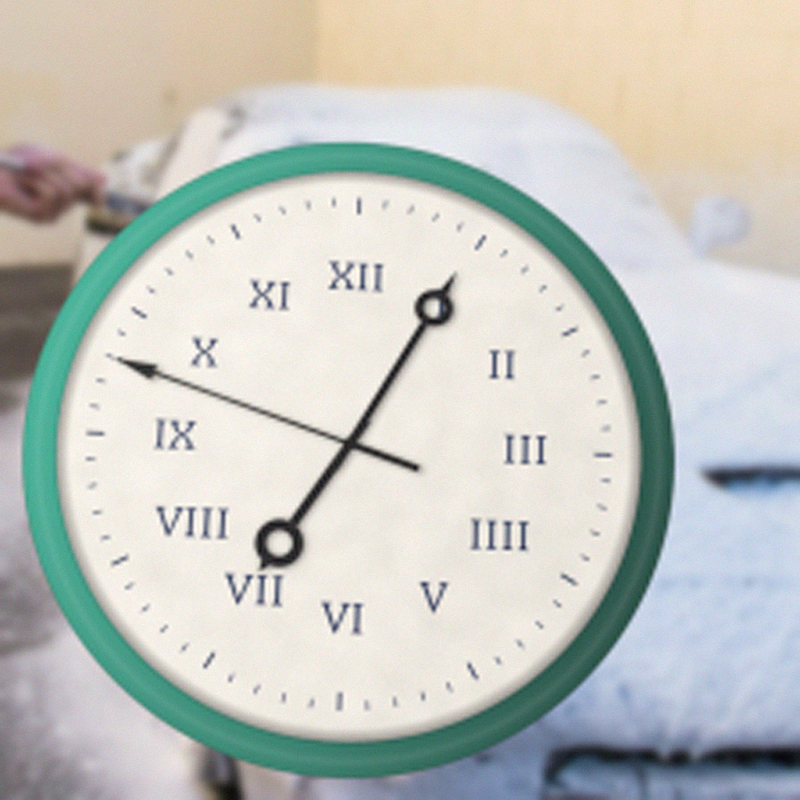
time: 7:04:48
